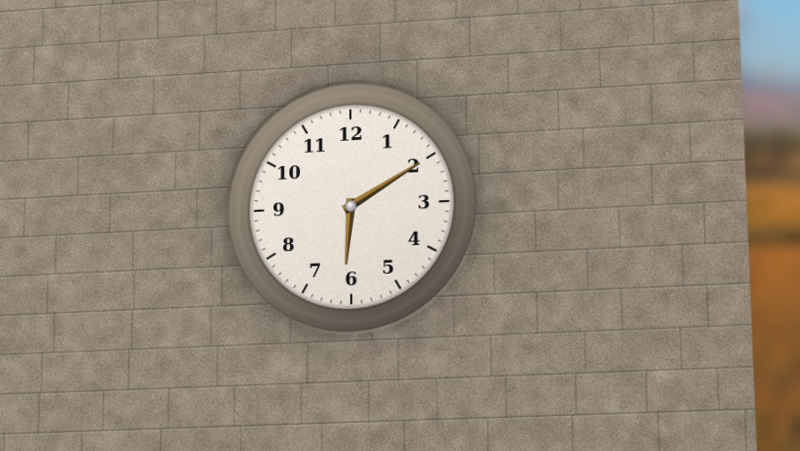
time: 6:10
